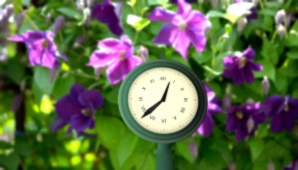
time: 12:38
